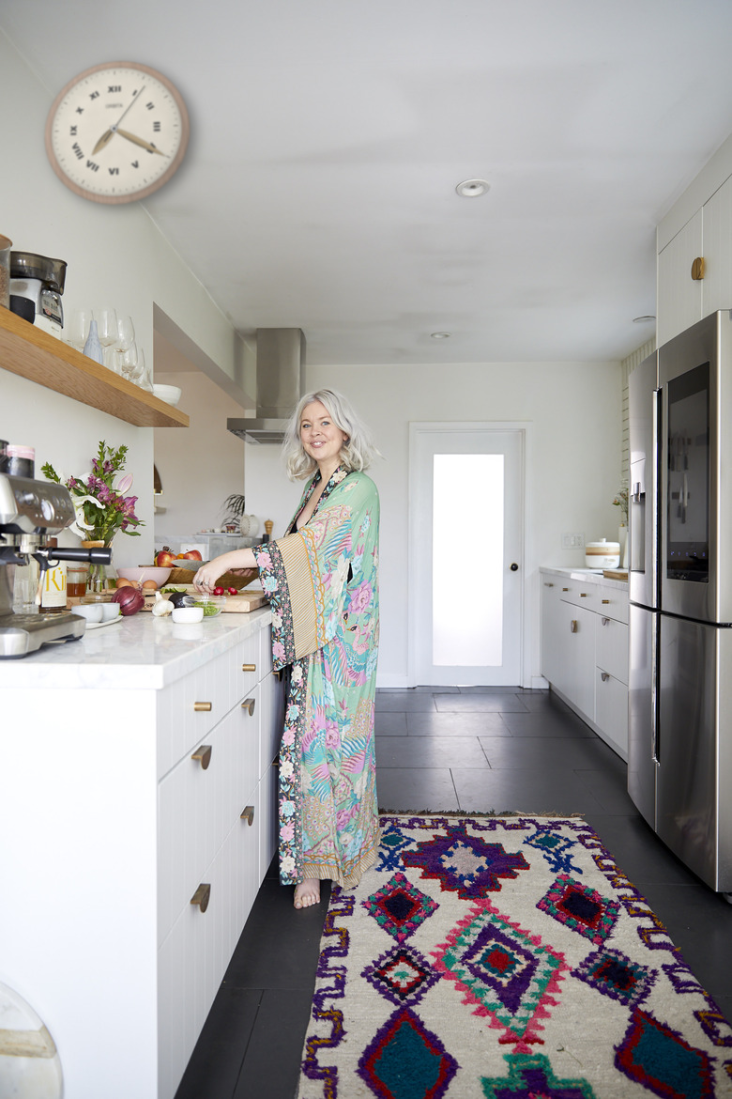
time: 7:20:06
